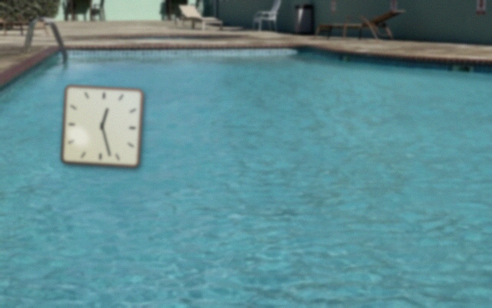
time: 12:27
